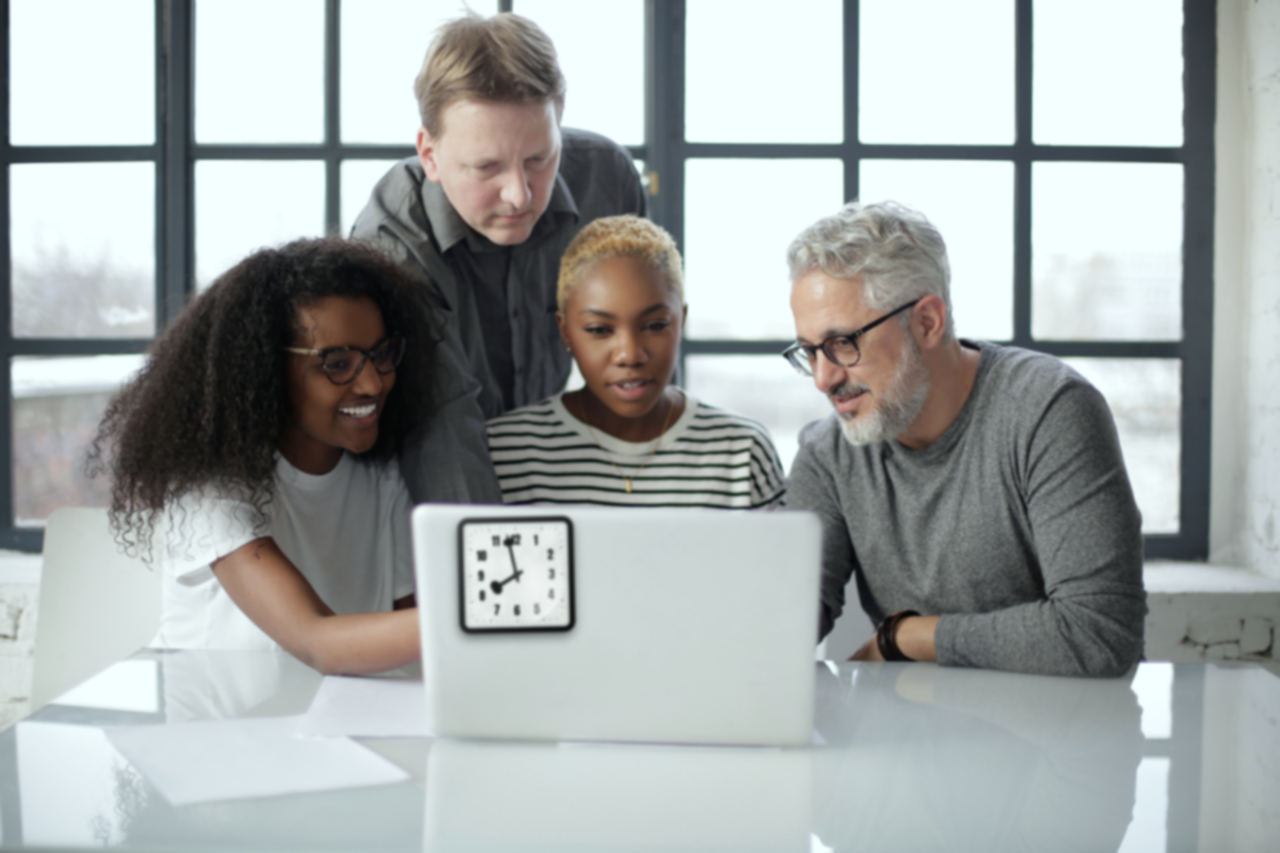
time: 7:58
